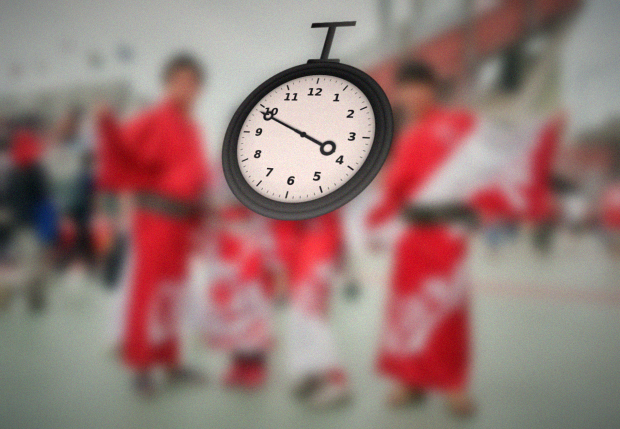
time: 3:49
